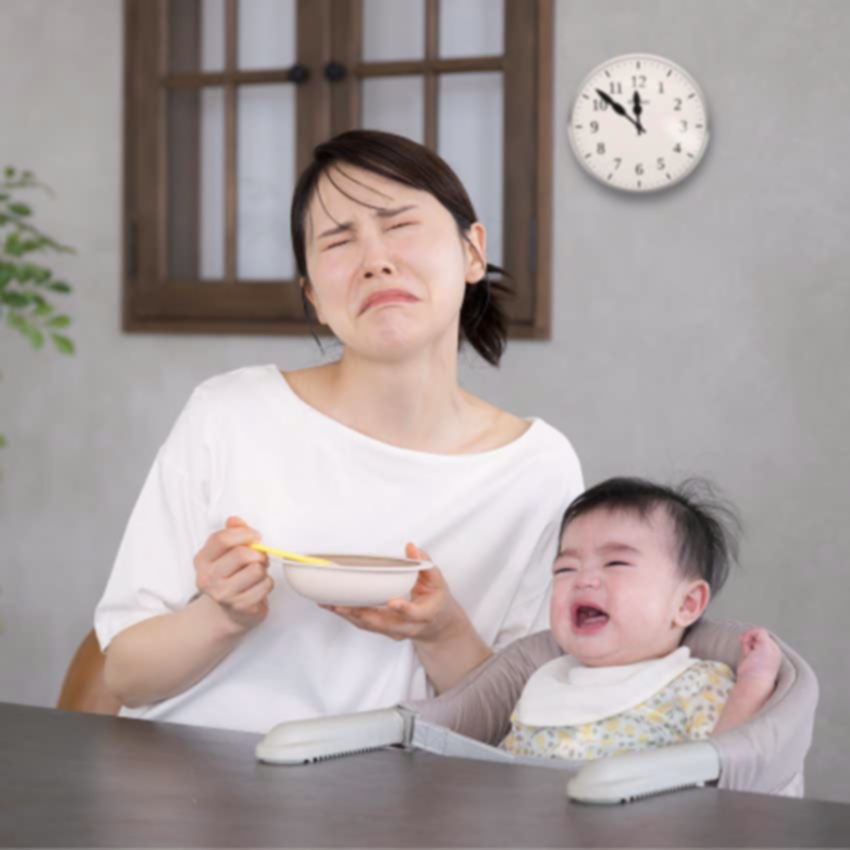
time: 11:52
